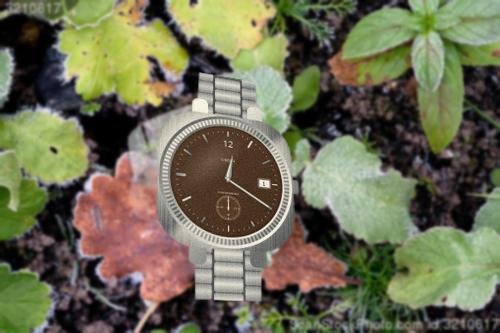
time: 12:20
